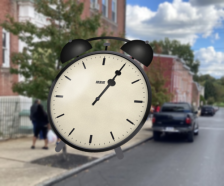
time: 1:05
